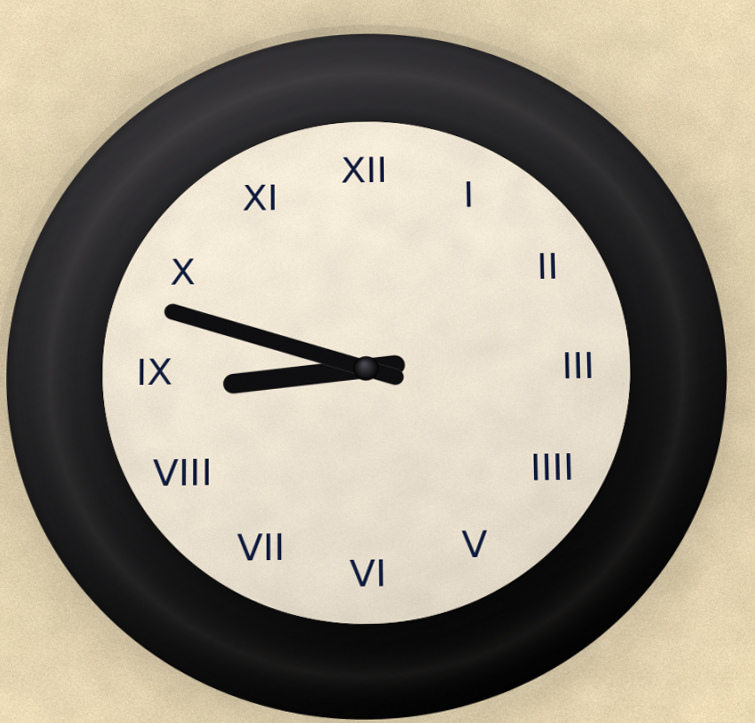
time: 8:48
